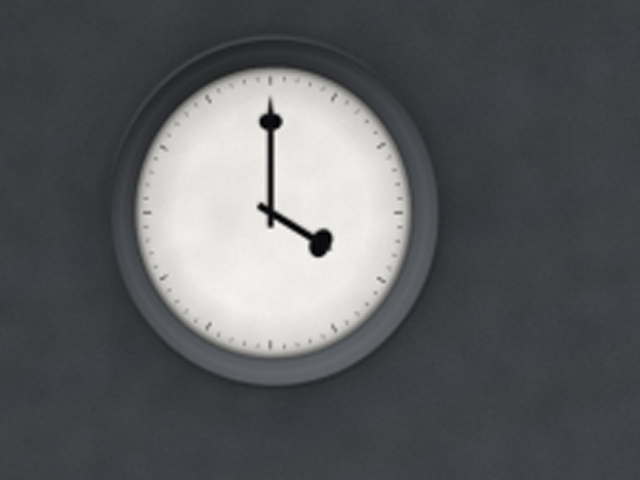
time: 4:00
